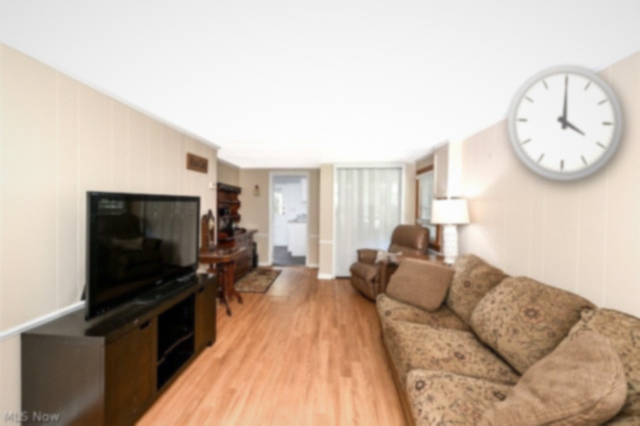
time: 4:00
